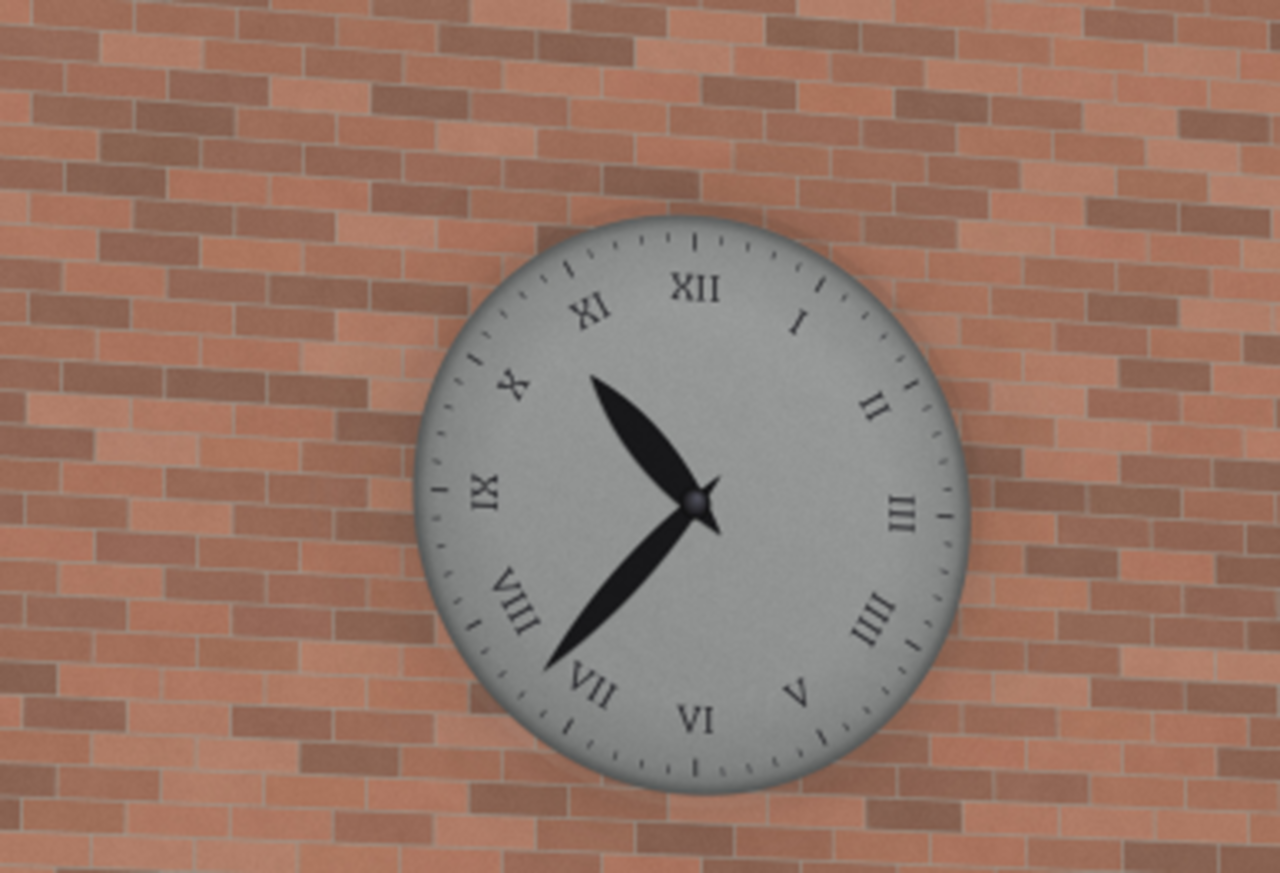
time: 10:37
